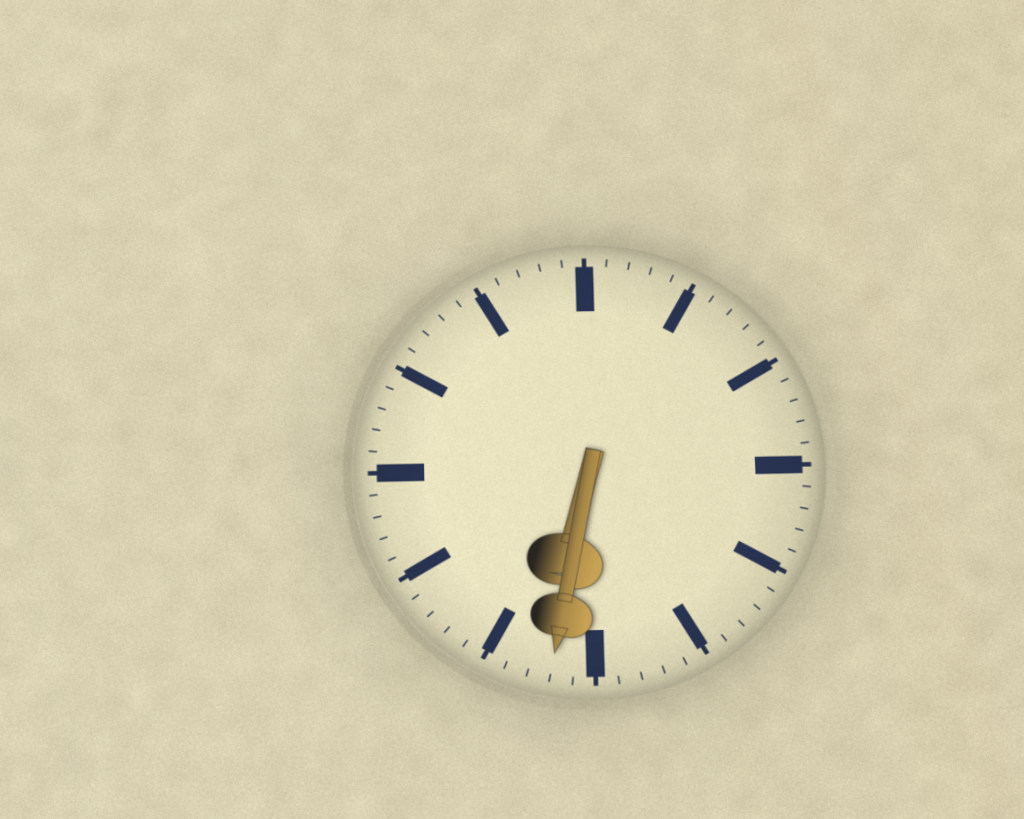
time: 6:32
